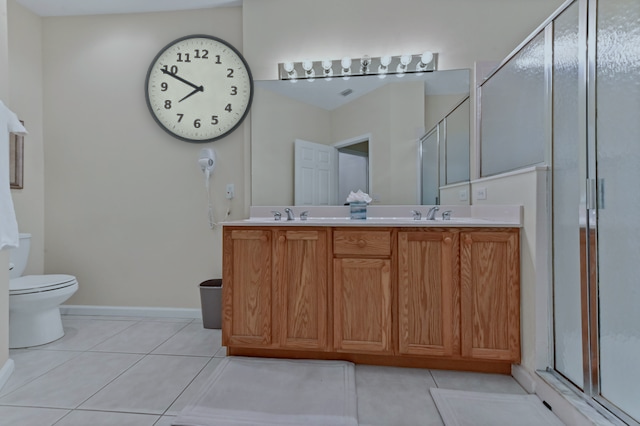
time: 7:49
